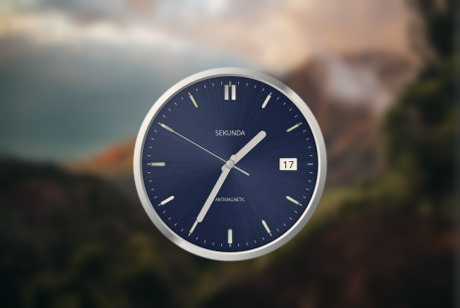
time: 1:34:50
